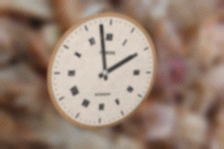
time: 1:58
